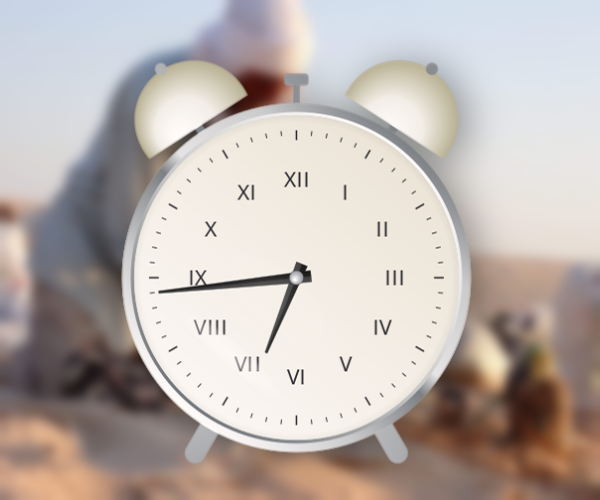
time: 6:44
